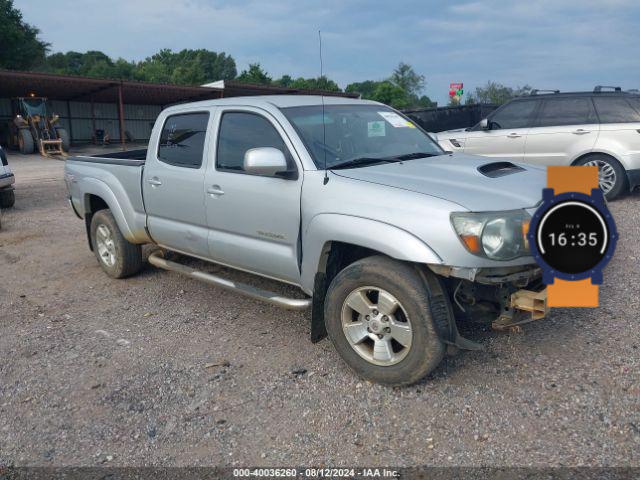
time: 16:35
